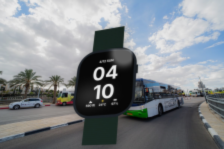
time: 4:10
